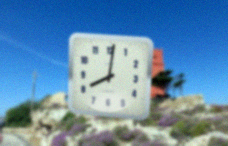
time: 8:01
